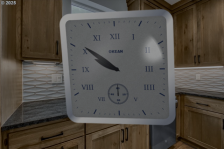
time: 9:51
